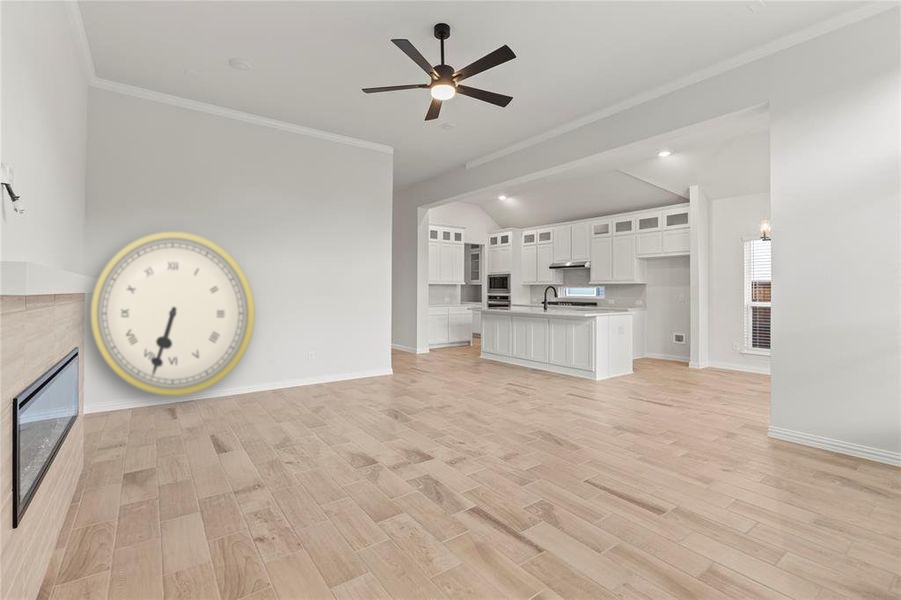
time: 6:33
